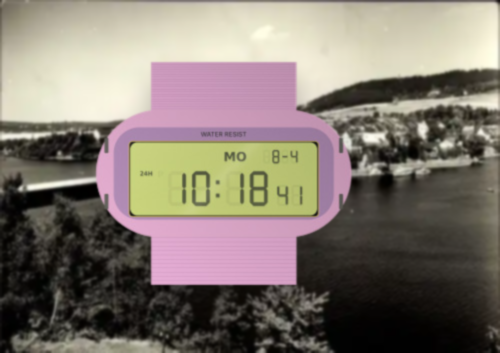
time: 10:18:41
